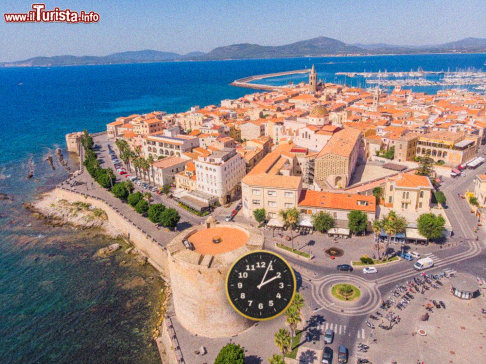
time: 2:04
